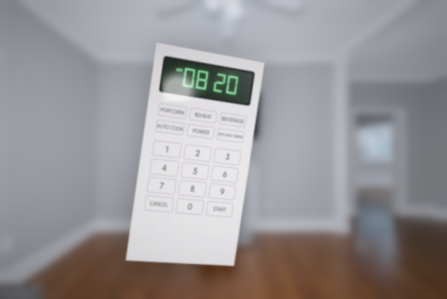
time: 8:20
